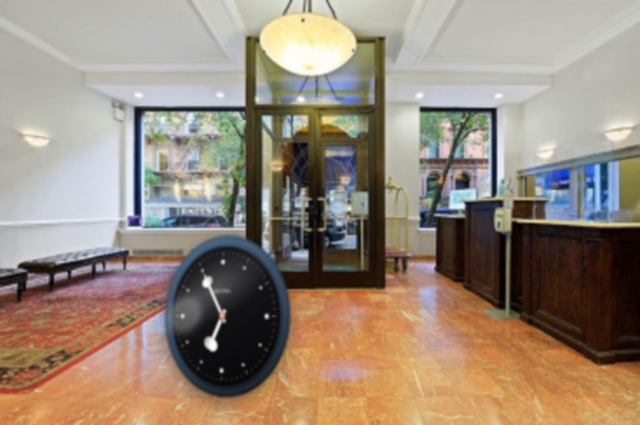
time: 6:55
